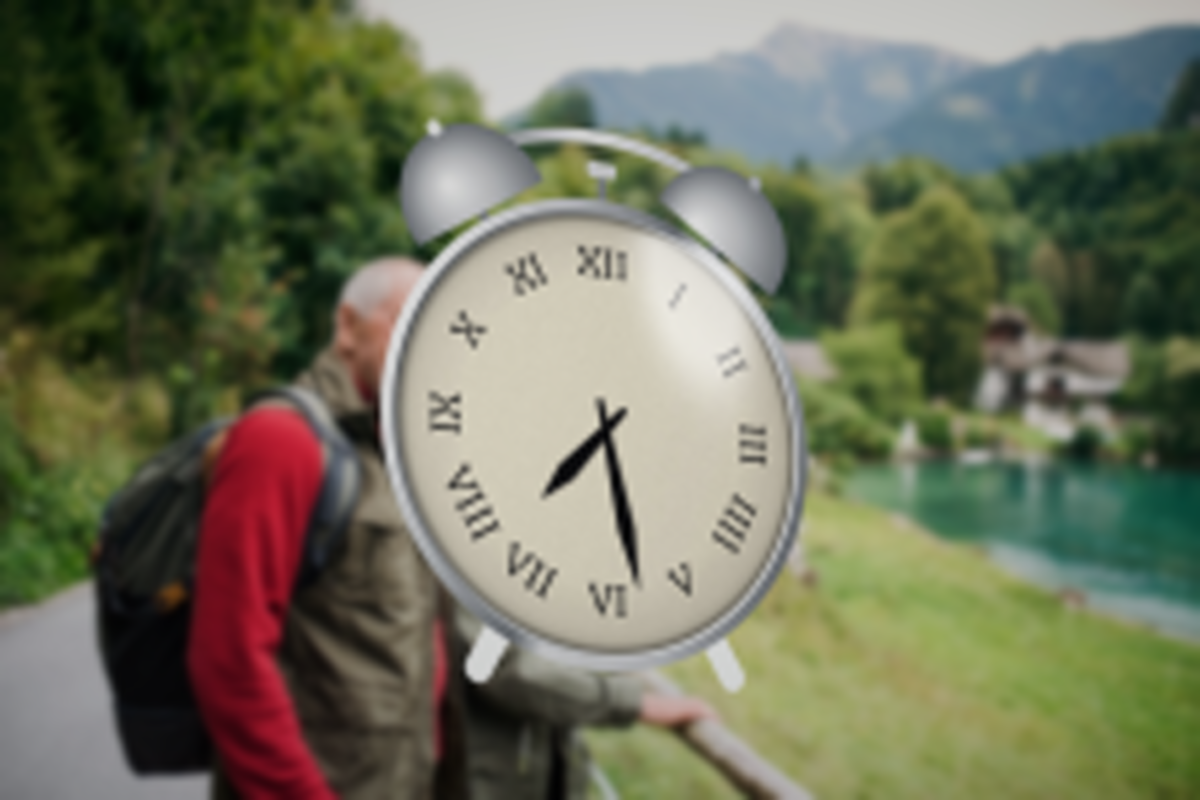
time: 7:28
